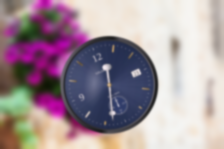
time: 12:33
